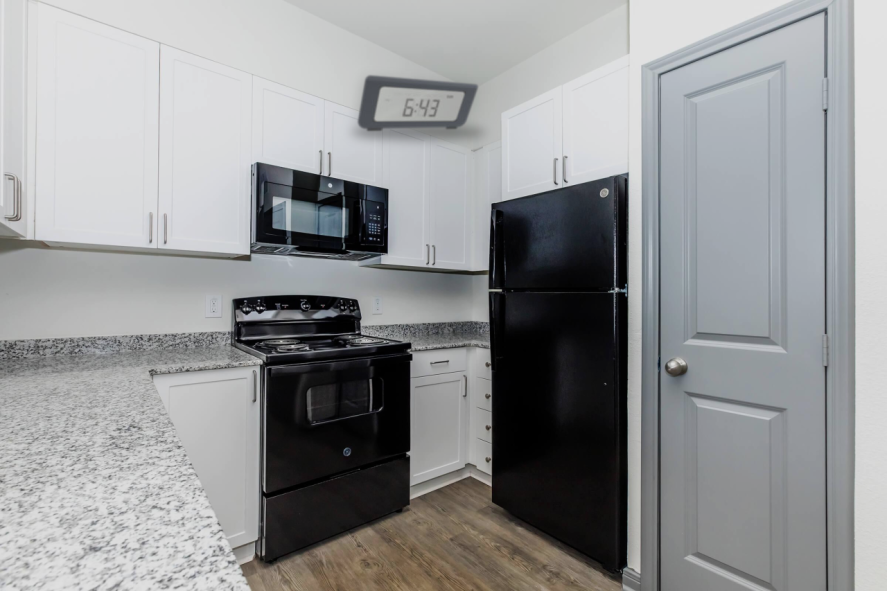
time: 6:43
